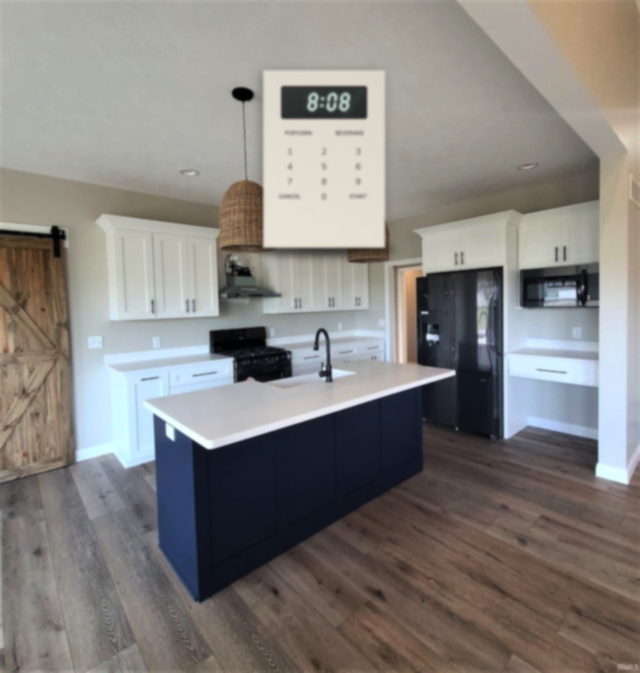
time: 8:08
